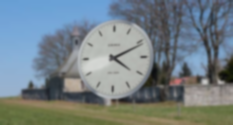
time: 4:11
